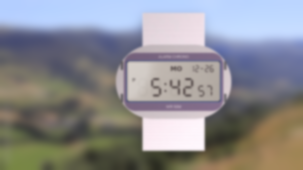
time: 5:42:57
